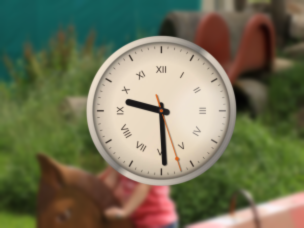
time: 9:29:27
